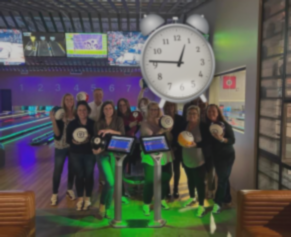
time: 12:46
